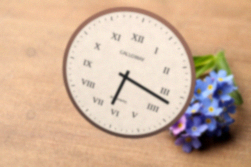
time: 6:17
